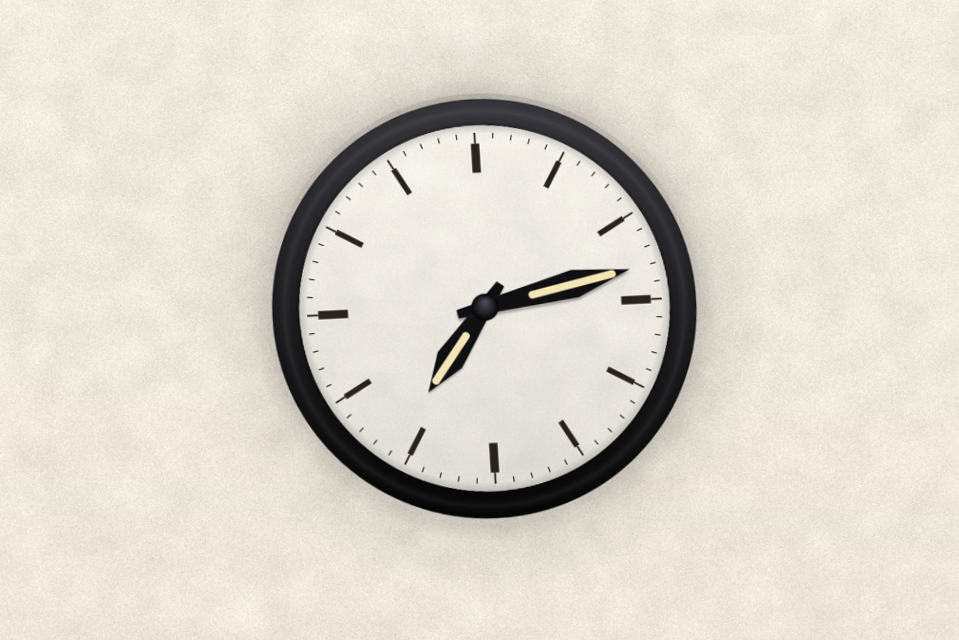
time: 7:13
